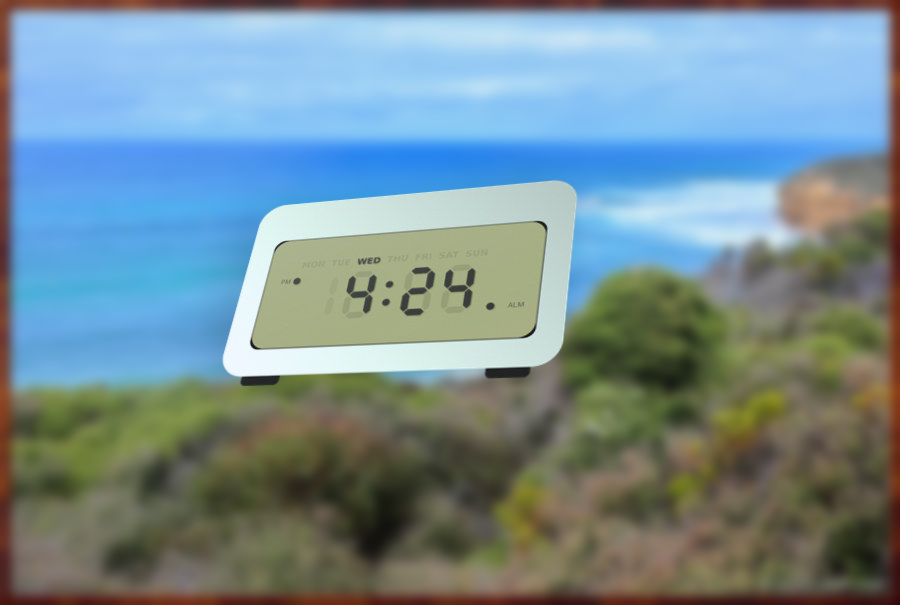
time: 4:24
